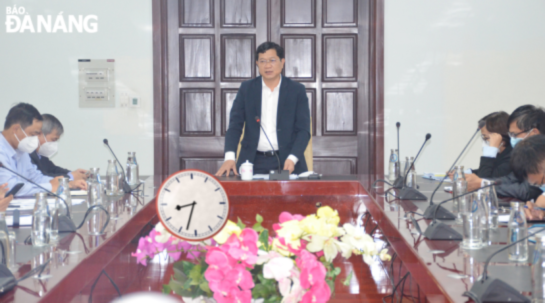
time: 8:33
